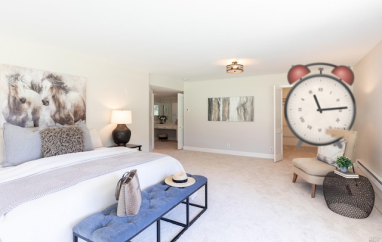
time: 11:14
